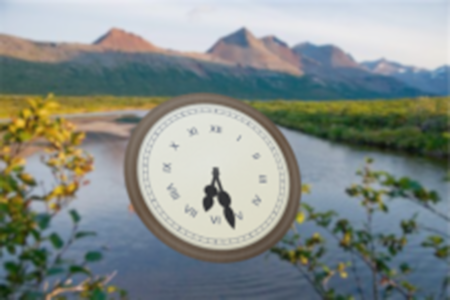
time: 6:27
